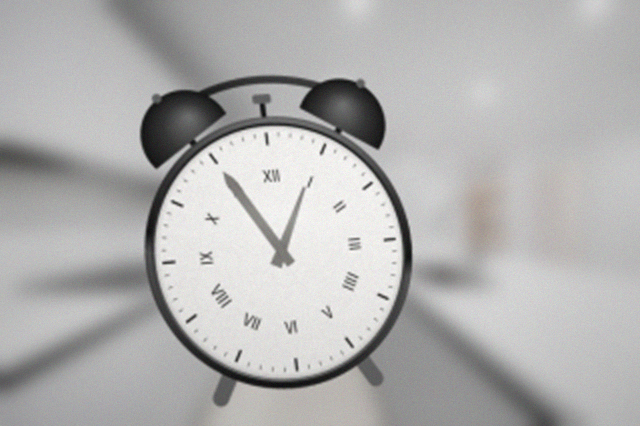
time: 12:55
